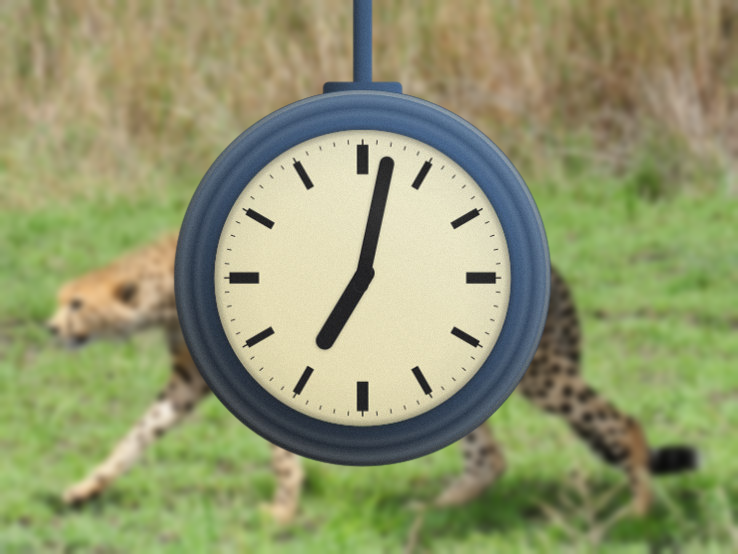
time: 7:02
